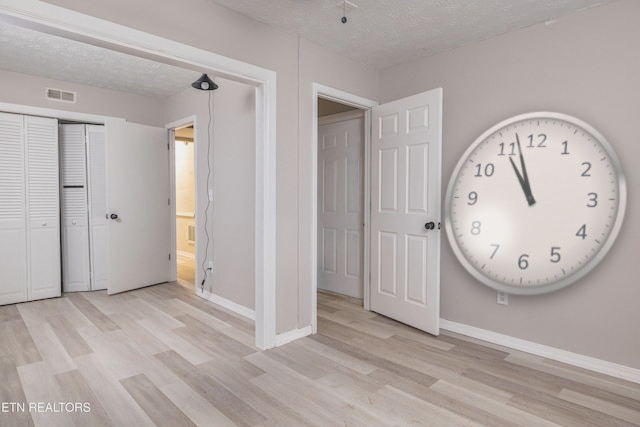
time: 10:57
